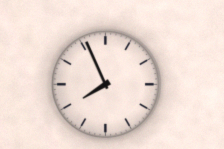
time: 7:56
